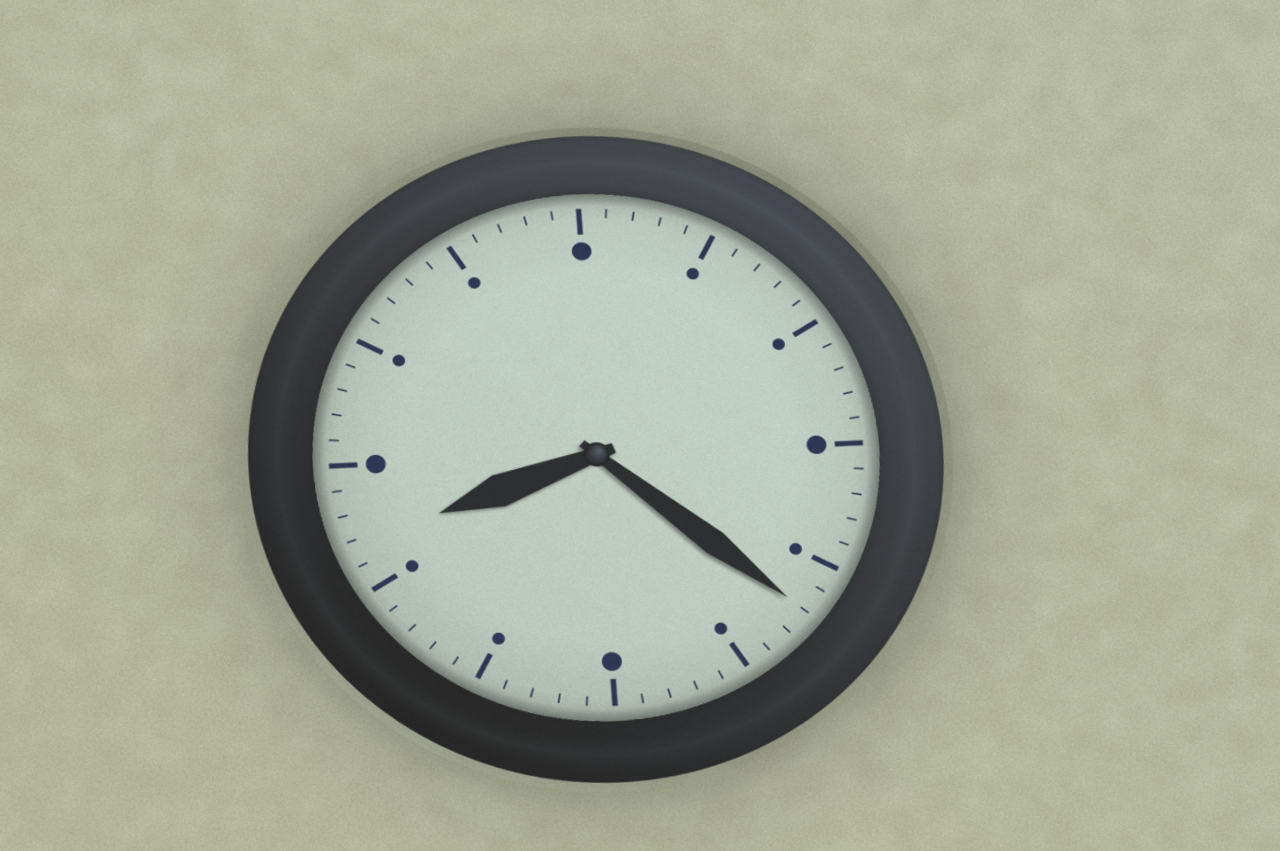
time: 8:22
